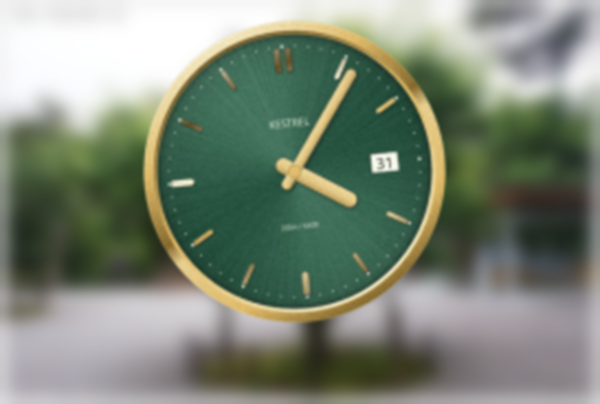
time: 4:06
